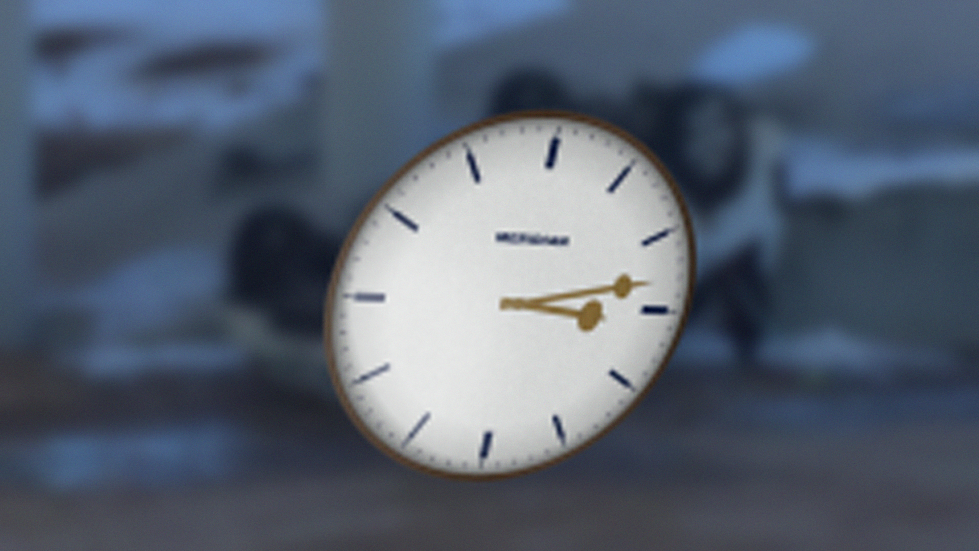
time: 3:13
